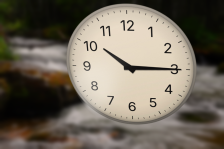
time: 10:15
